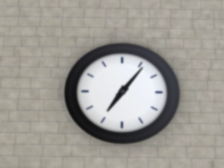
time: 7:06
